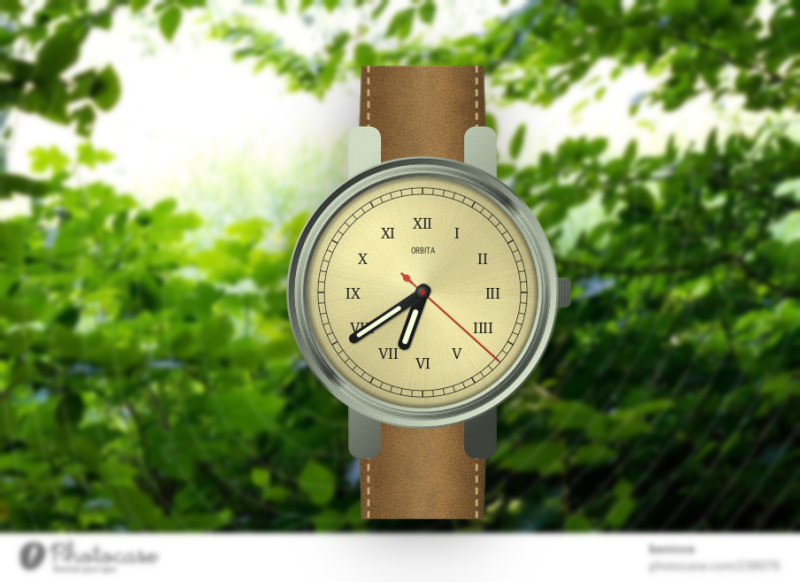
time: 6:39:22
